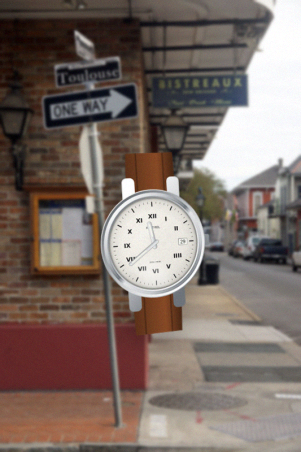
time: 11:39
